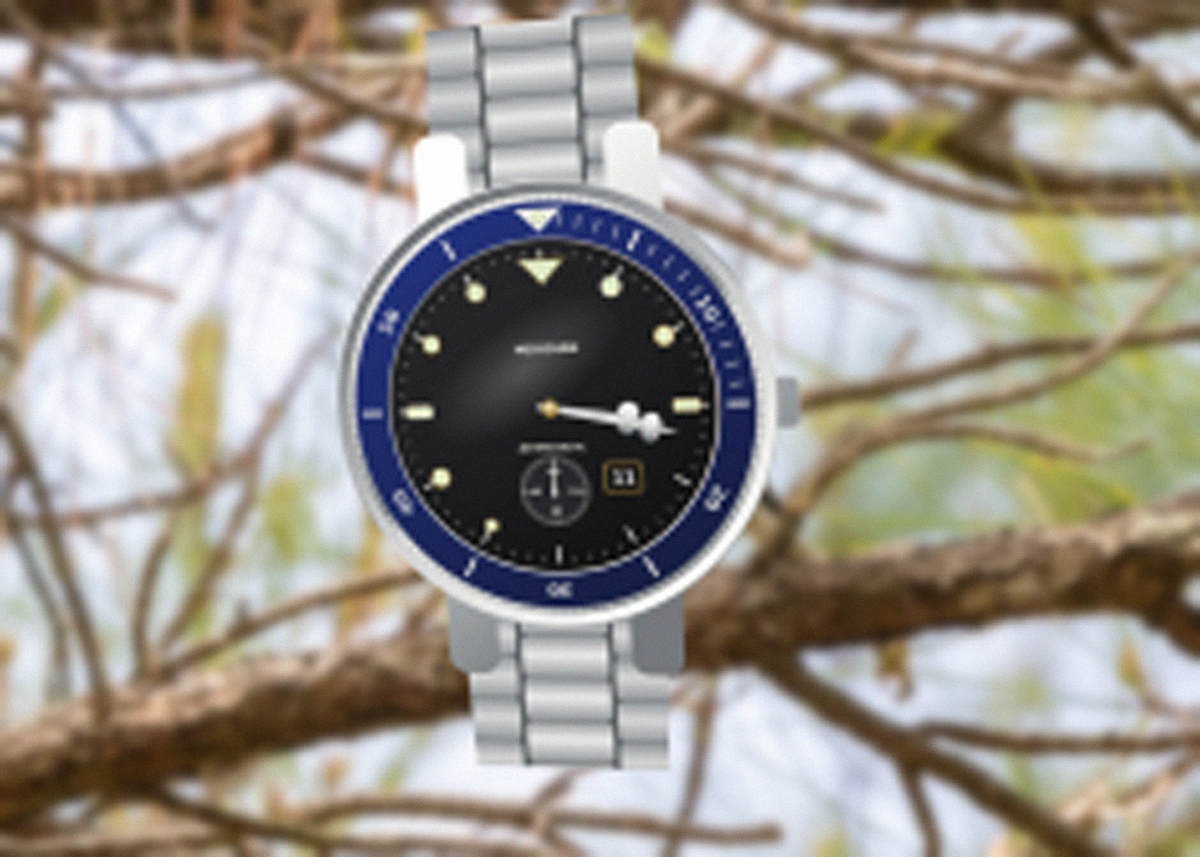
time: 3:17
